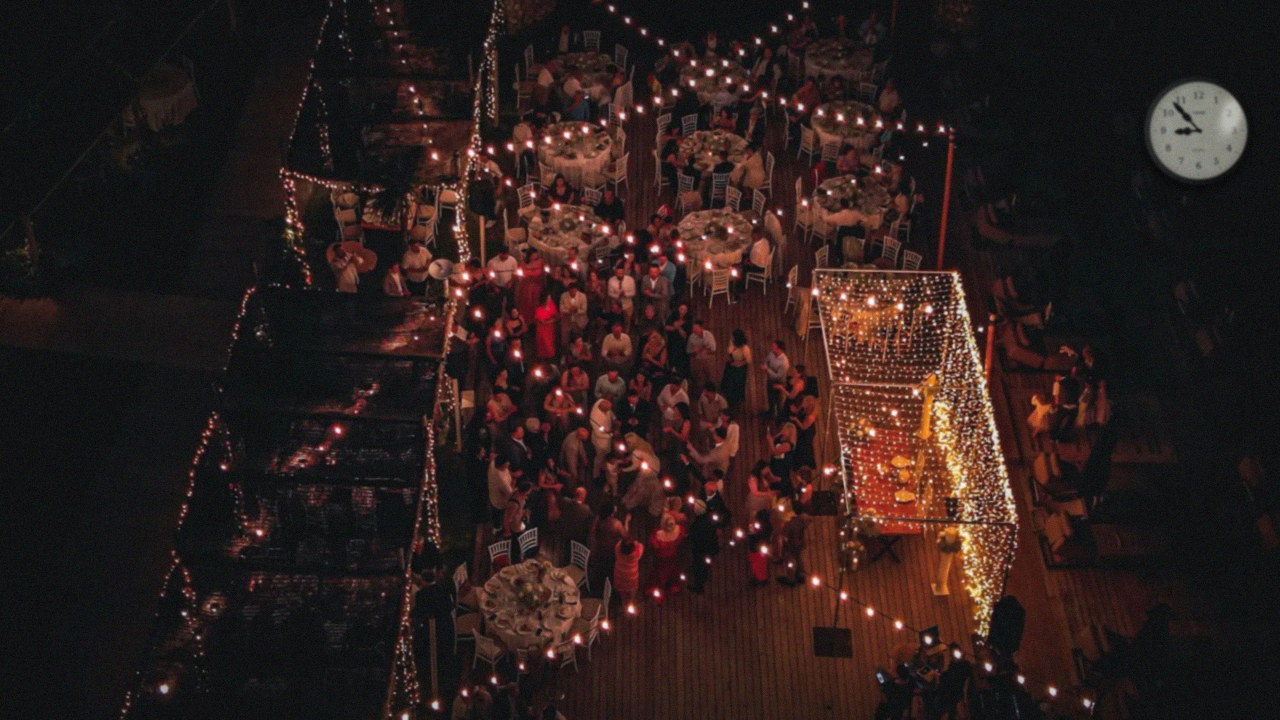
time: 8:53
